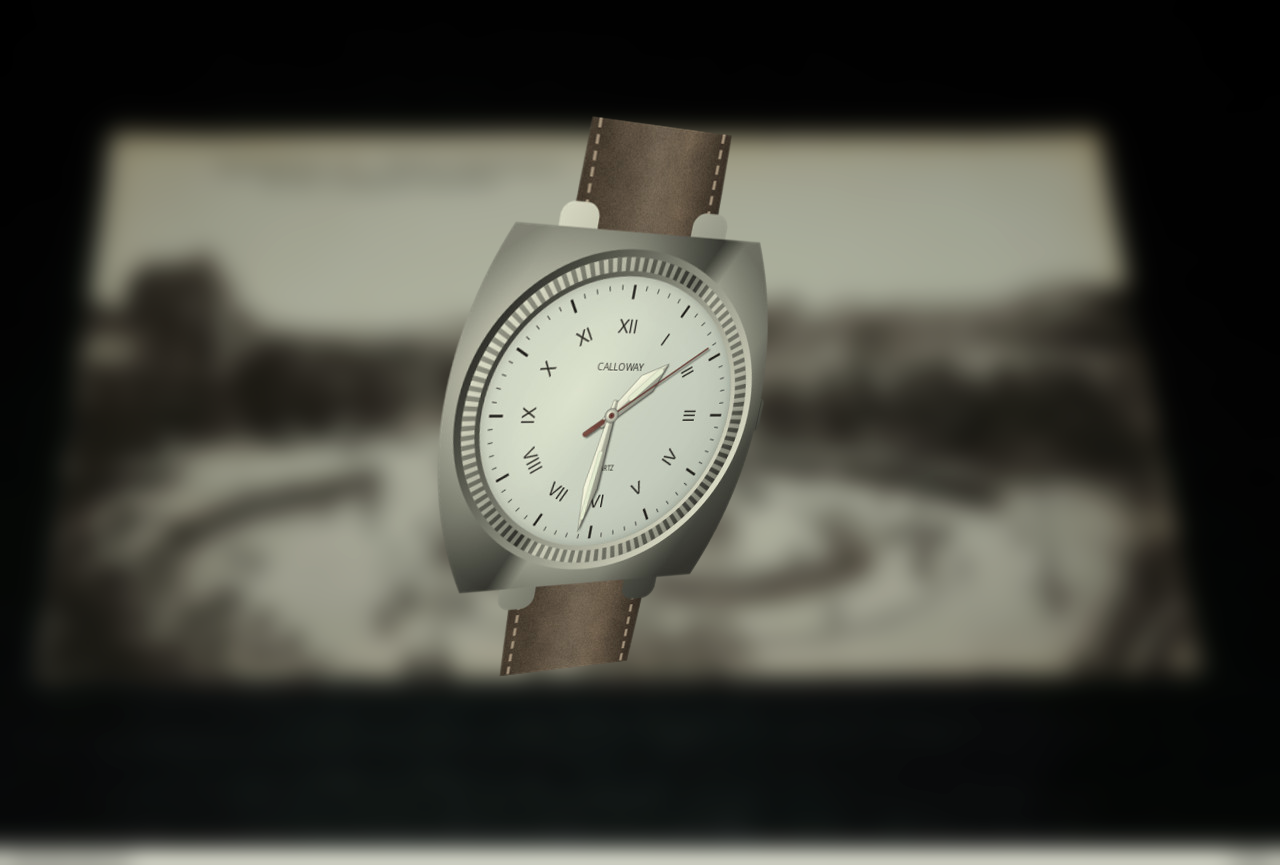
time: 1:31:09
